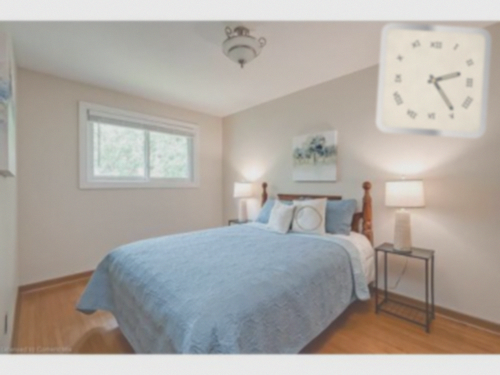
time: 2:24
